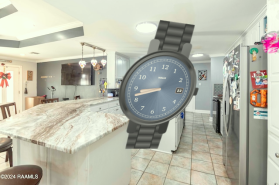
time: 8:42
